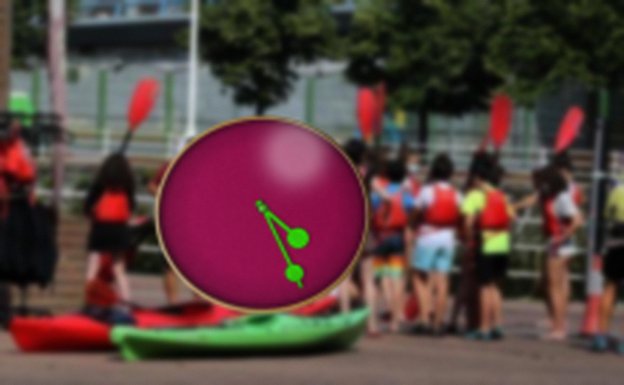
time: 4:26
